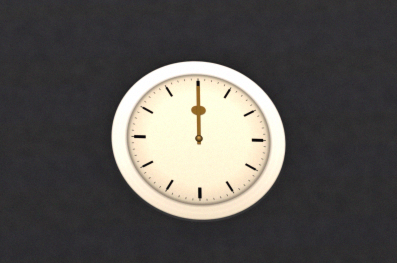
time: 12:00
